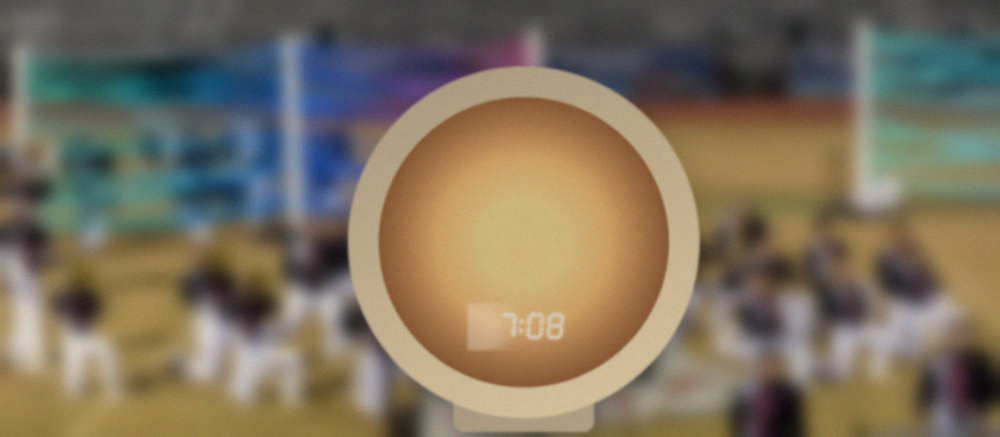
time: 7:08
